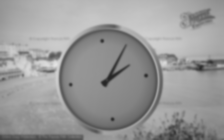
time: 2:06
